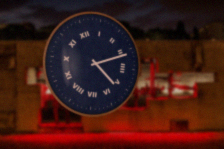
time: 5:16
